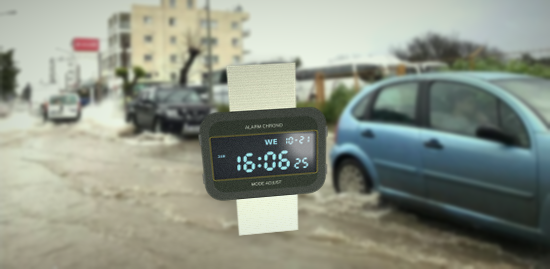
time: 16:06:25
